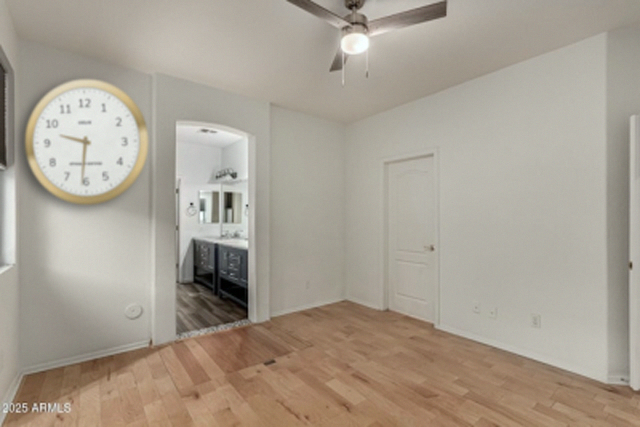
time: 9:31
